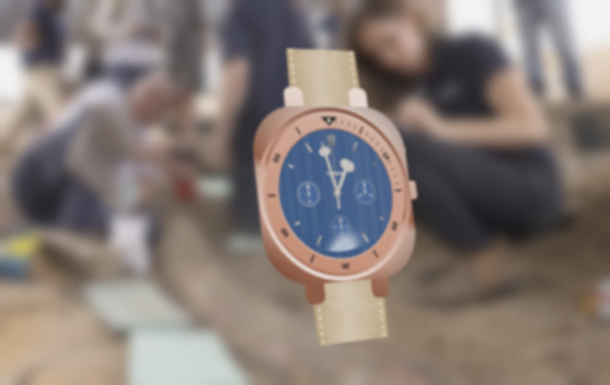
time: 12:58
